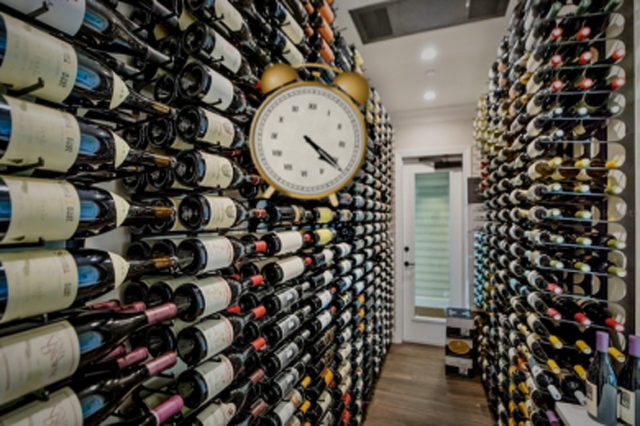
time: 4:21
